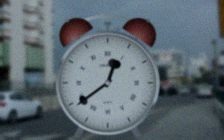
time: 12:39
